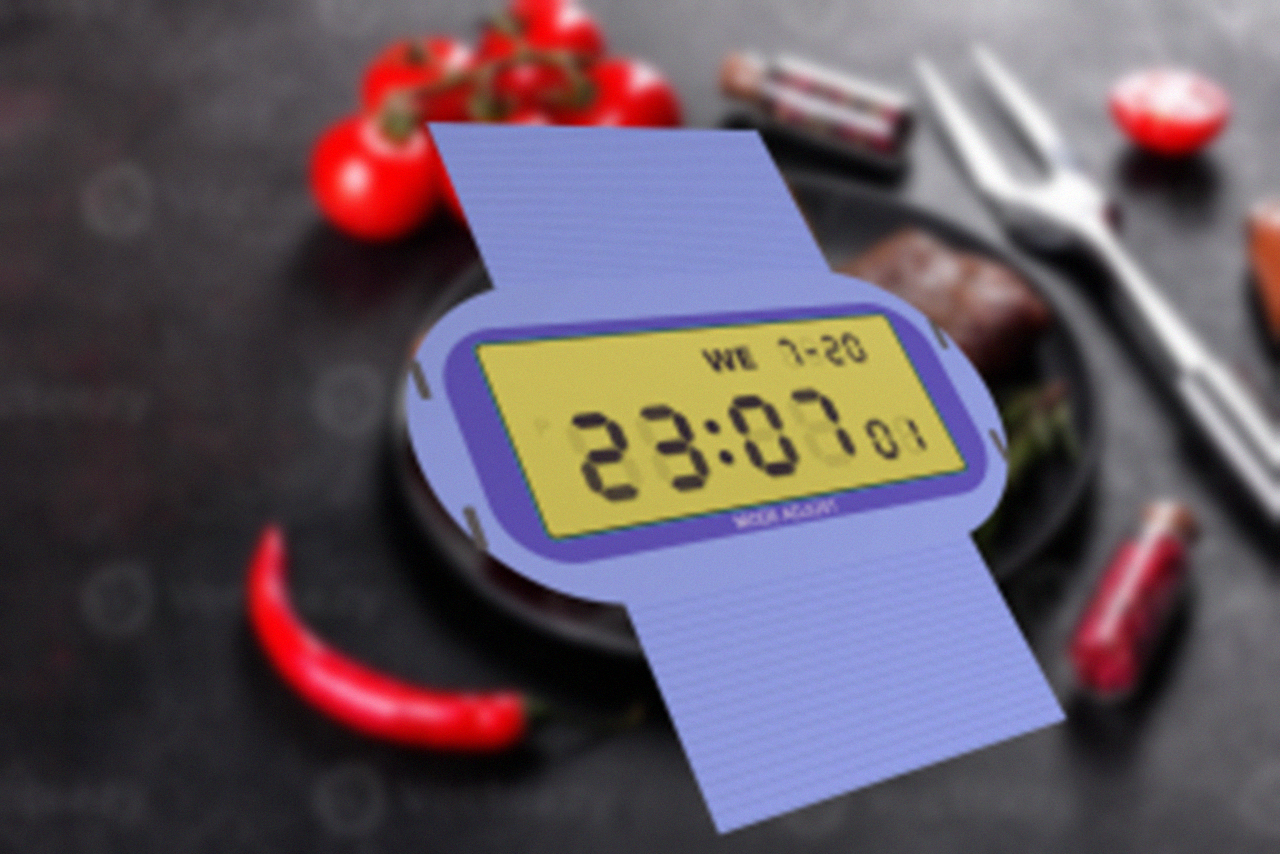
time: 23:07:01
